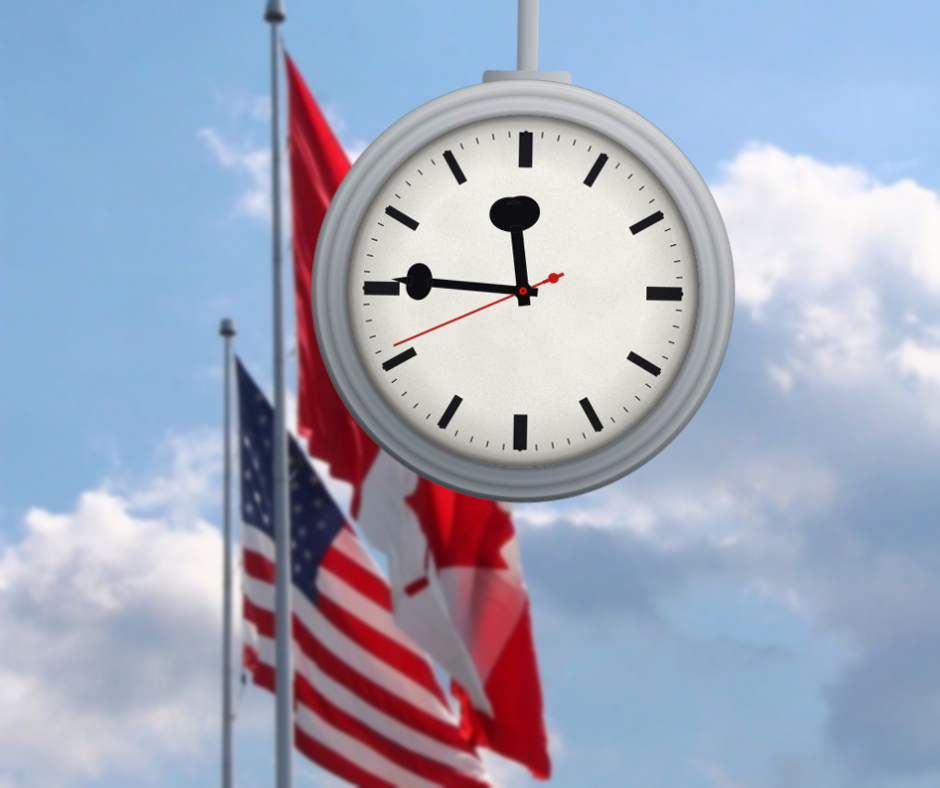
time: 11:45:41
